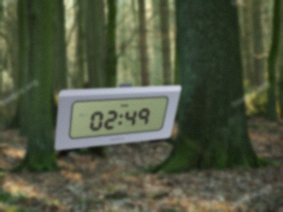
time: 2:49
